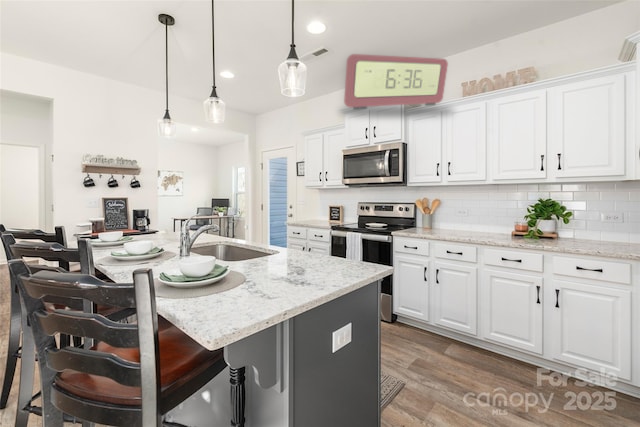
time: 6:36
